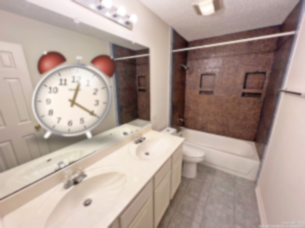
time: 12:20
